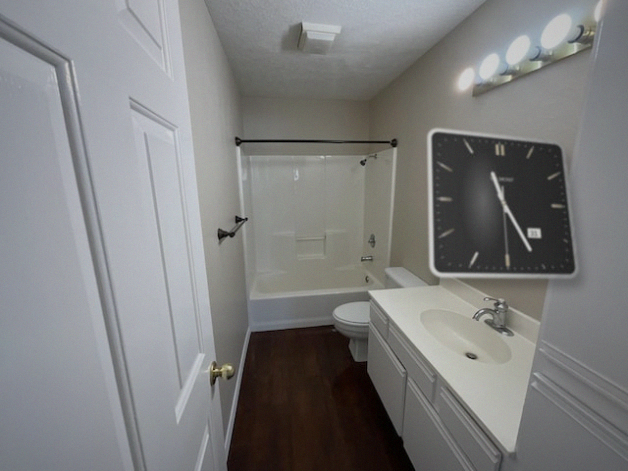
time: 11:25:30
